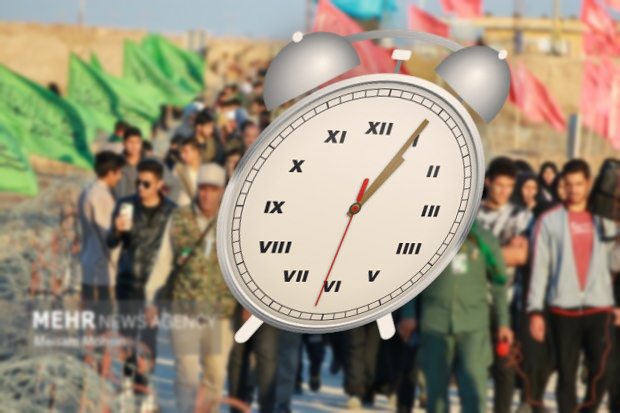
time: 1:04:31
